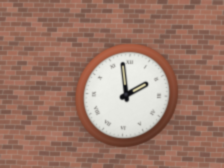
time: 1:58
